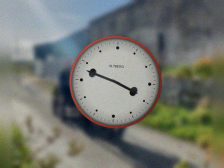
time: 3:48
